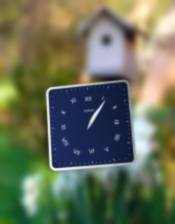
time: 1:06
